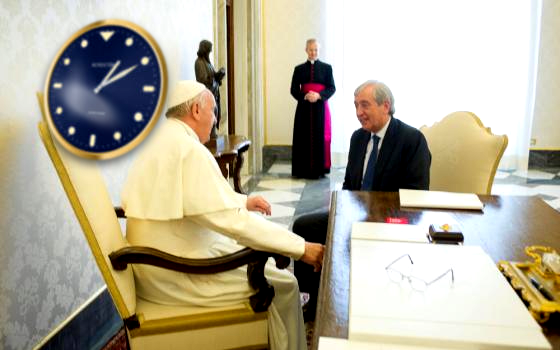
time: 1:10
